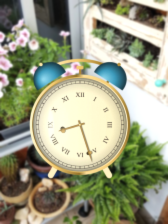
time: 8:27
